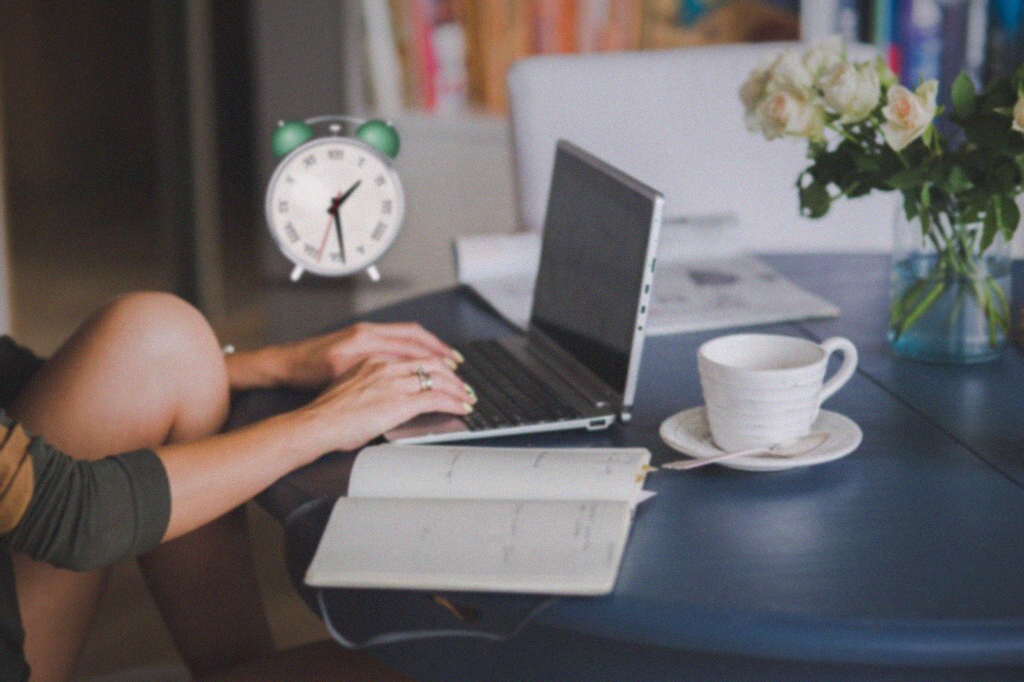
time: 1:28:33
